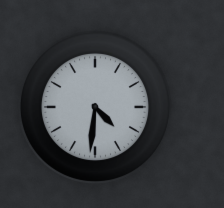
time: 4:31
